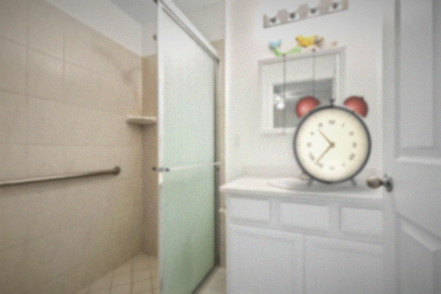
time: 10:37
